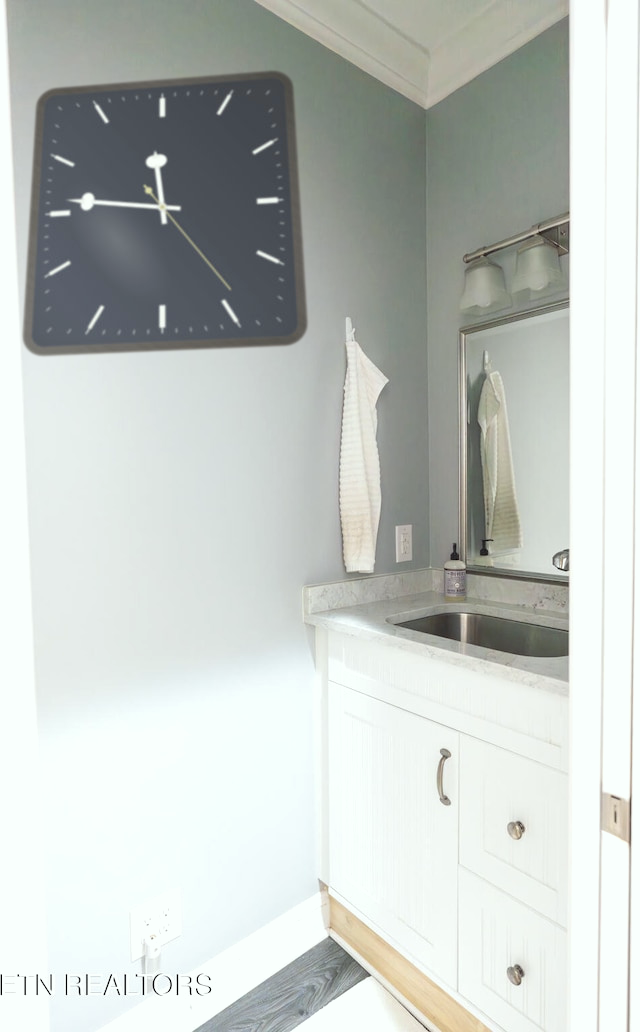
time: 11:46:24
